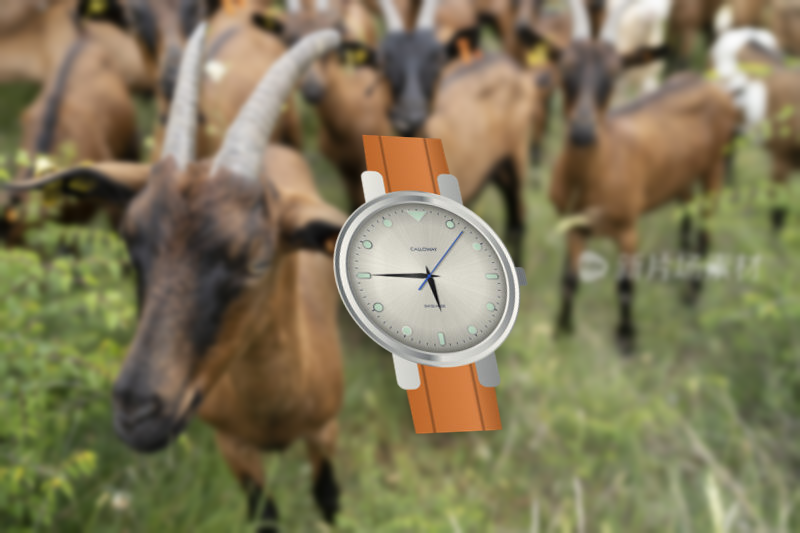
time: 5:45:07
